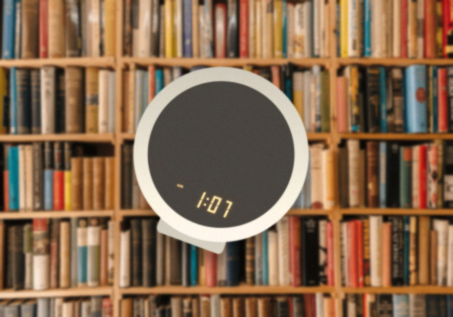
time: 1:07
